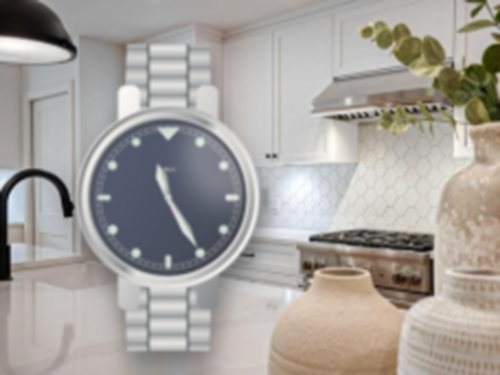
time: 11:25
